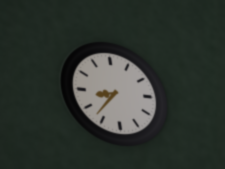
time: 8:37
